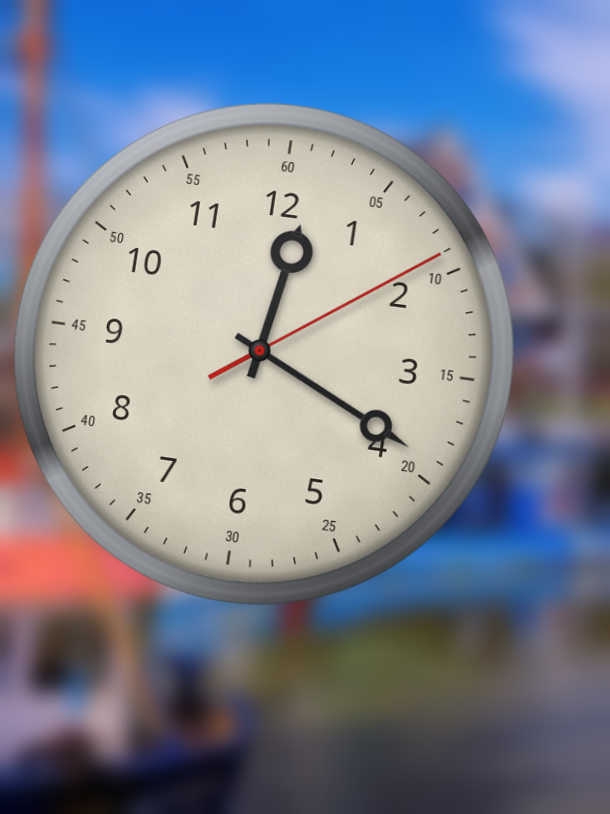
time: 12:19:09
